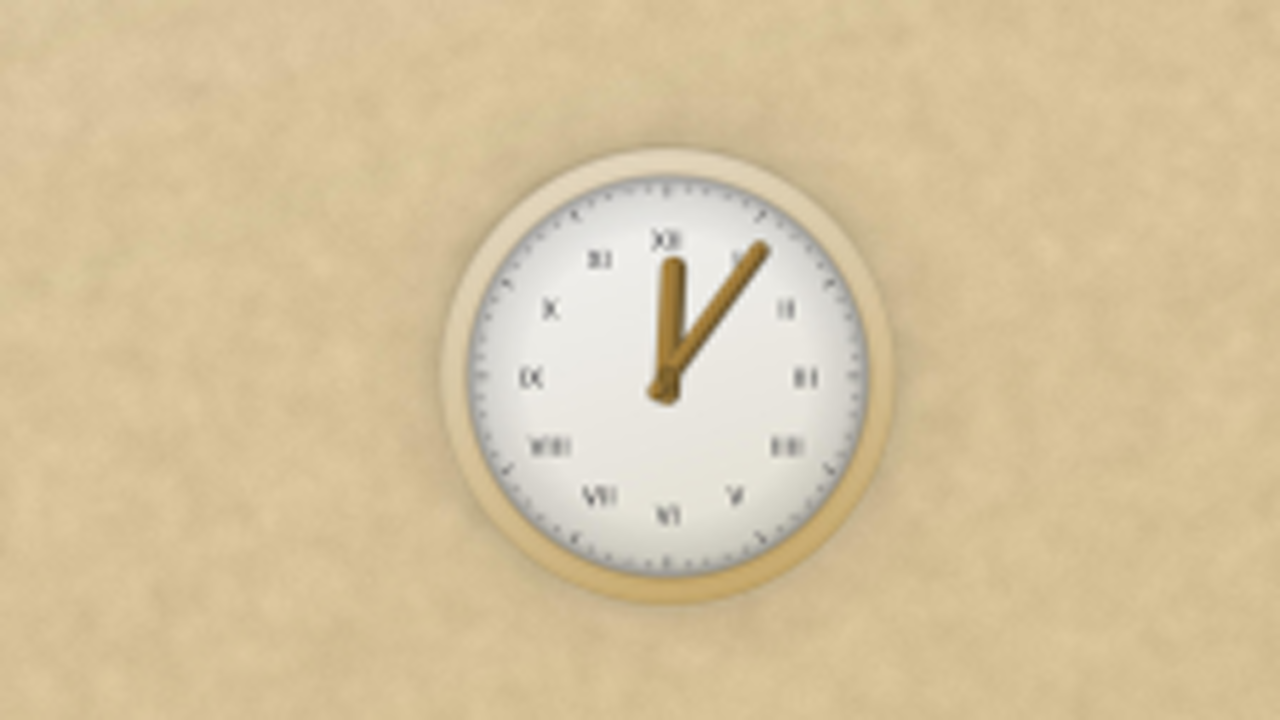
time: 12:06
